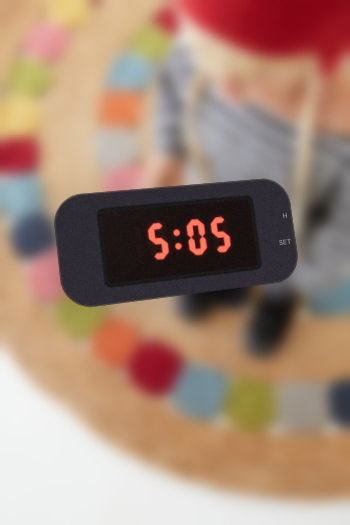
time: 5:05
